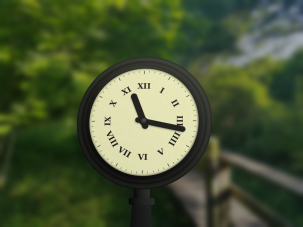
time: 11:17
